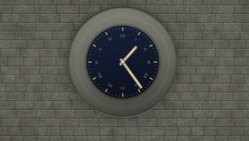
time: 1:24
